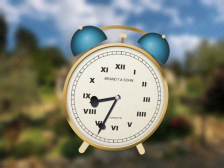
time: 8:34
